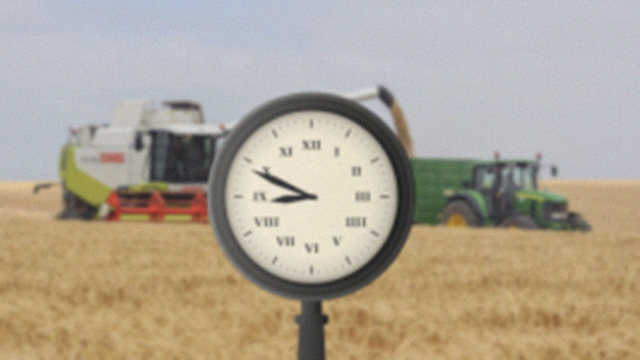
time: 8:49
